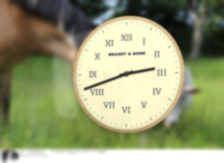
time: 2:42
